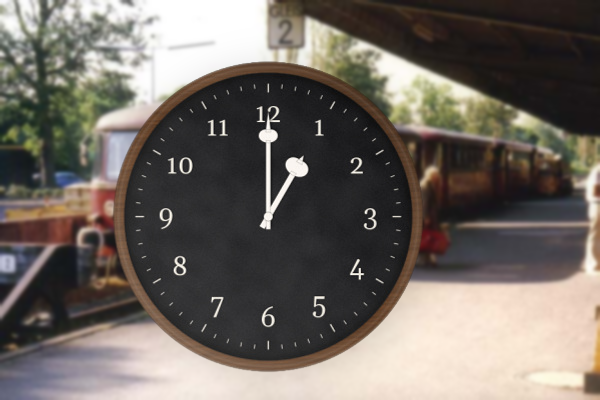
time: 1:00
